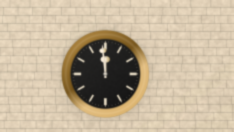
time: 11:59
